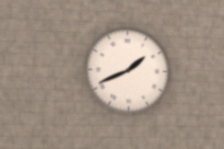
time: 1:41
